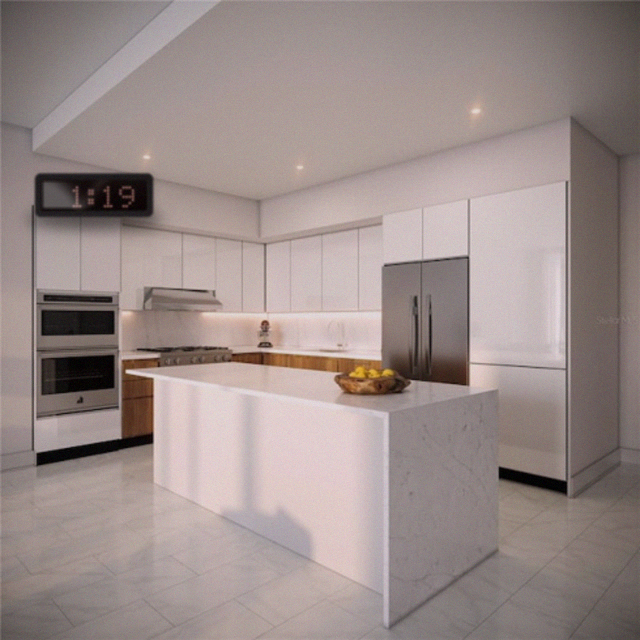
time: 1:19
